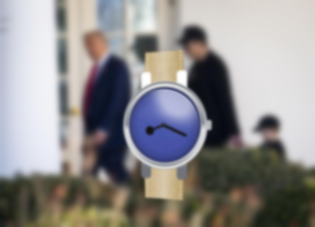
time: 8:19
